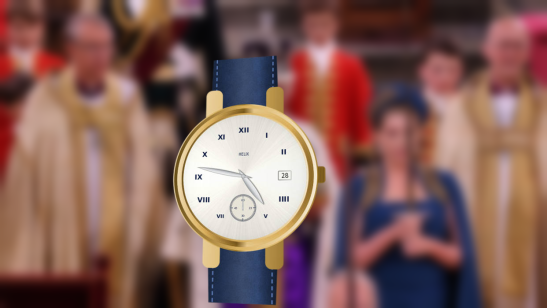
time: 4:47
